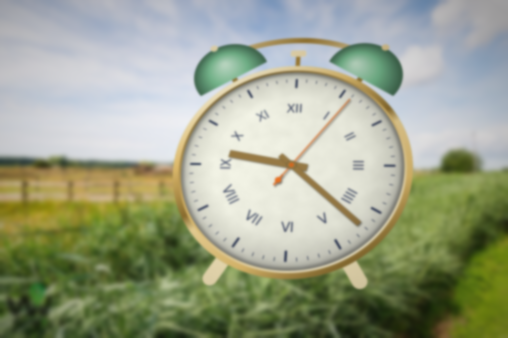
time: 9:22:06
